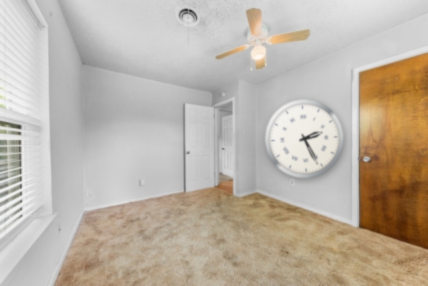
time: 2:26
